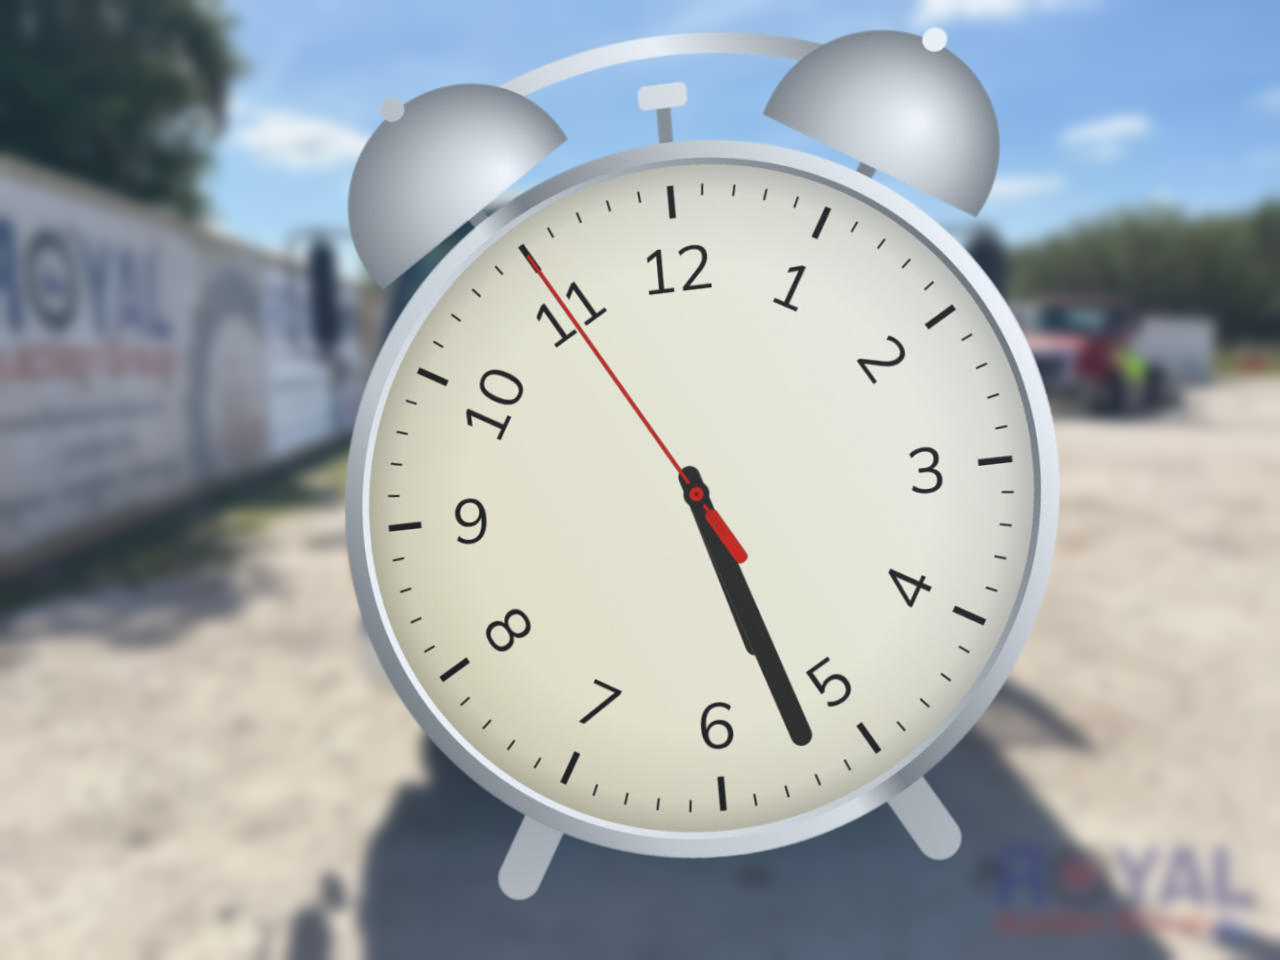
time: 5:26:55
